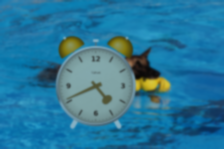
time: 4:41
